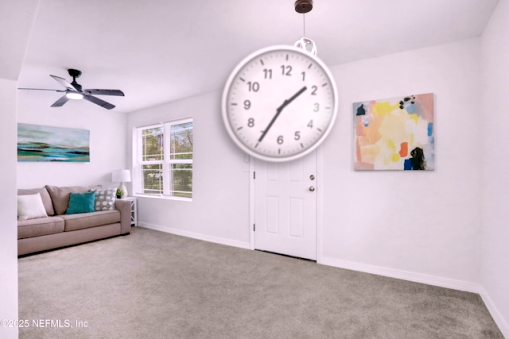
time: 1:35
